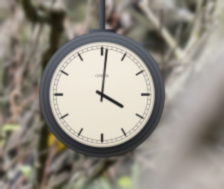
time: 4:01
